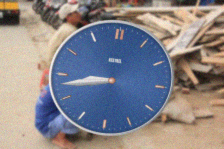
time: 8:43
